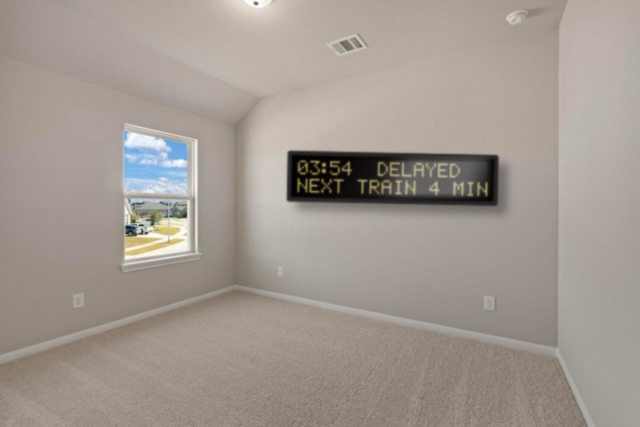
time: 3:54
